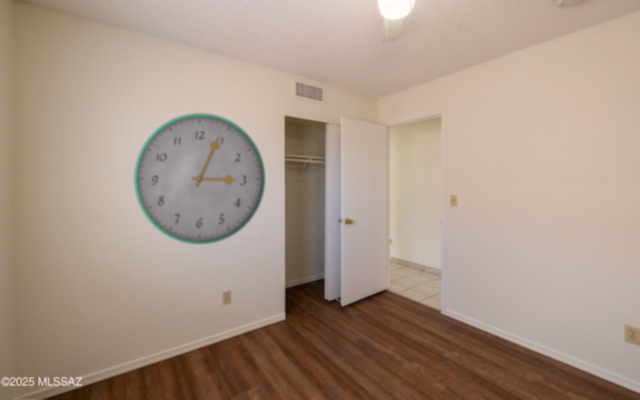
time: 3:04
